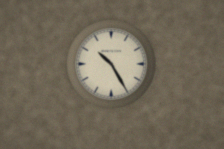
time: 10:25
